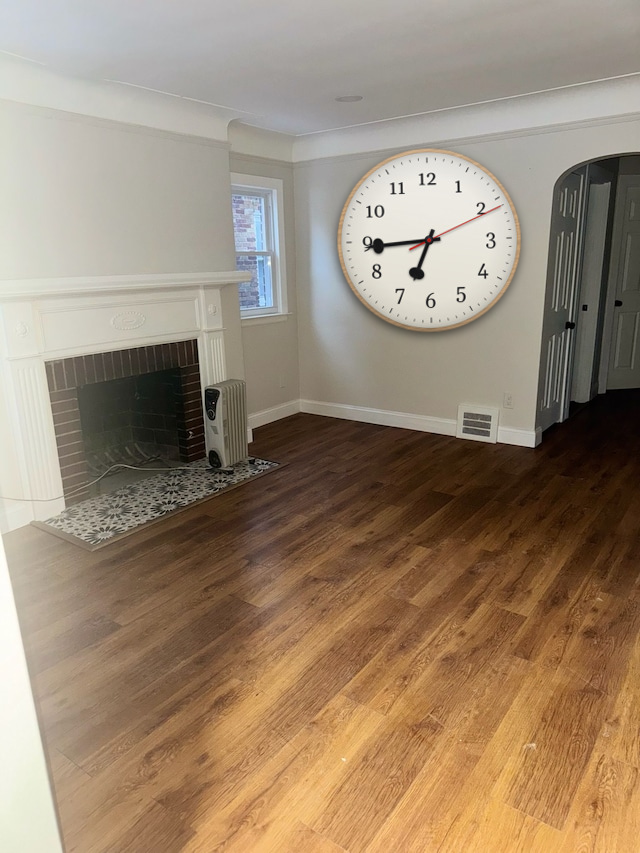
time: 6:44:11
